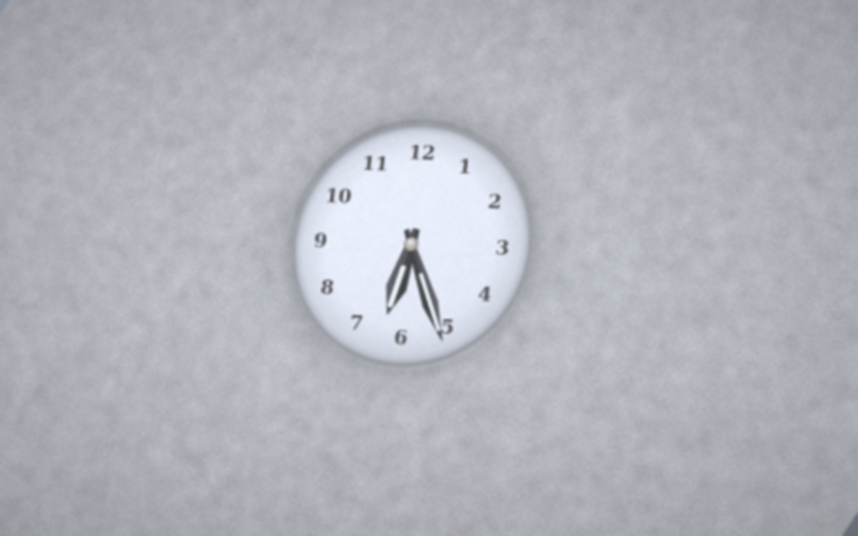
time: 6:26
